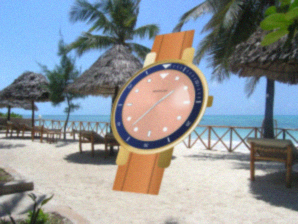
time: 1:37
